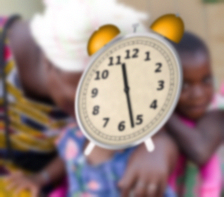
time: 11:27
